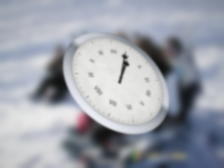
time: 1:04
